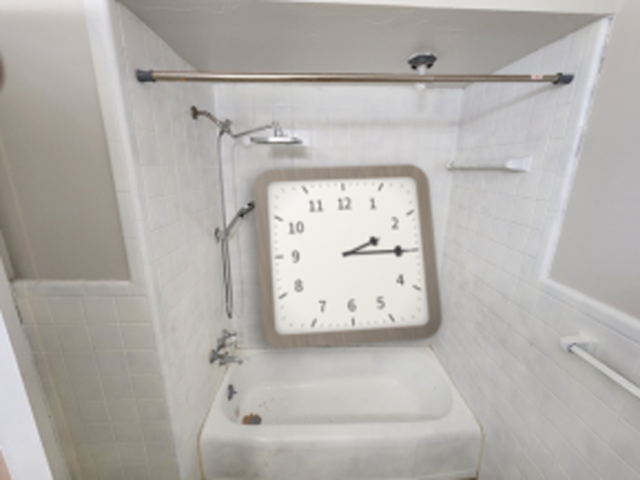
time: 2:15
